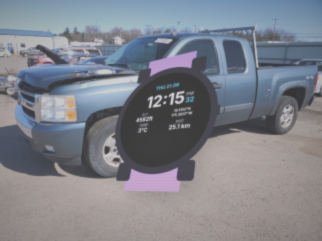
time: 12:15
